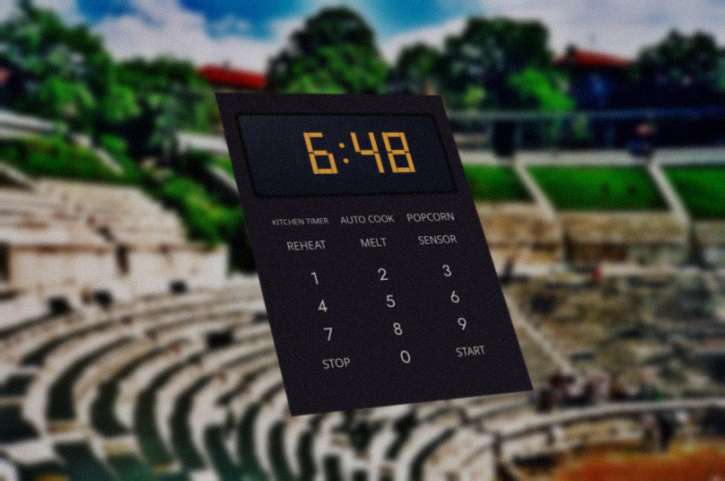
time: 6:48
